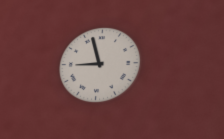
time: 8:57
